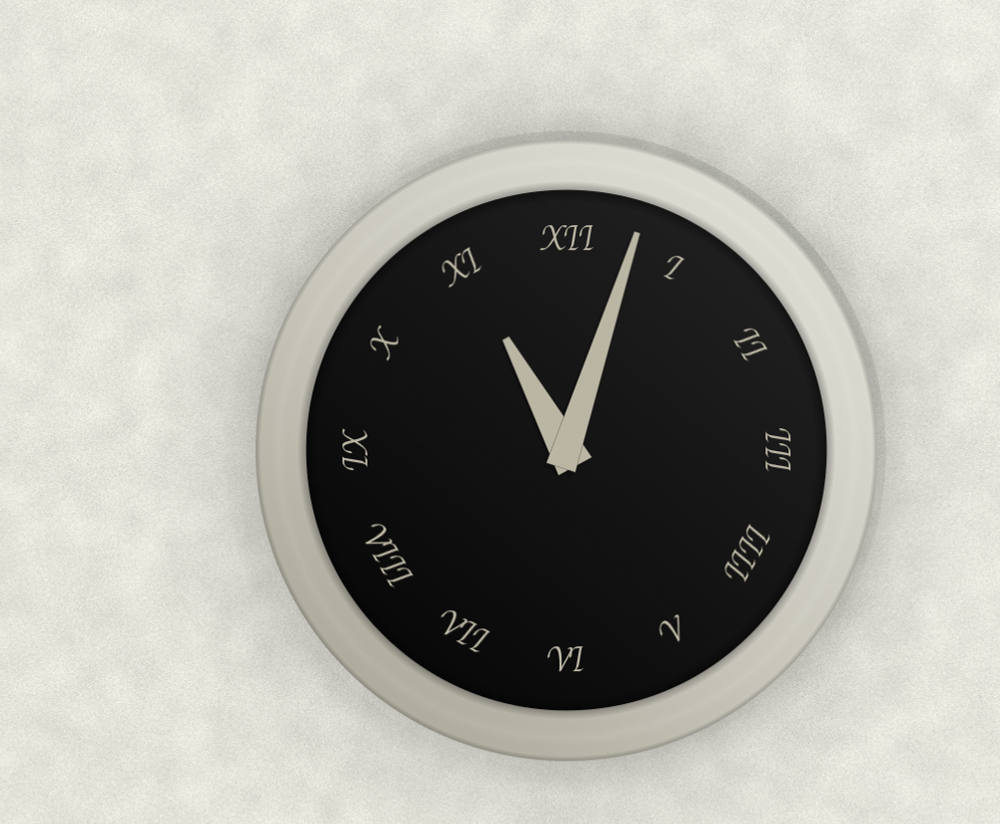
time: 11:03
